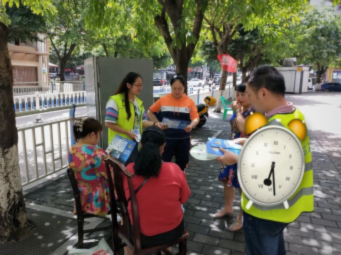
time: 6:28
